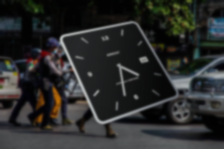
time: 4:33
